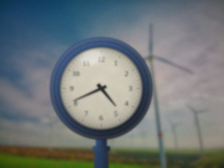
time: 4:41
